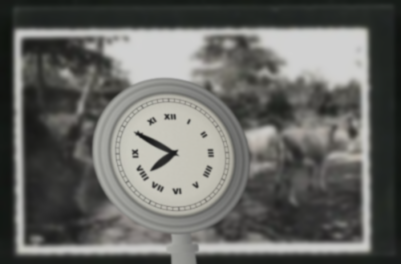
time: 7:50
